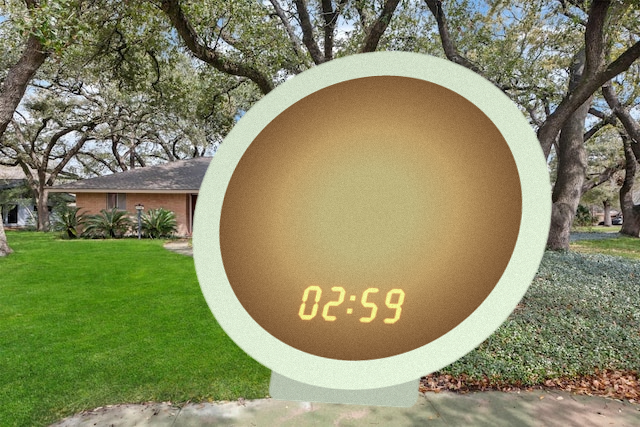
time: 2:59
